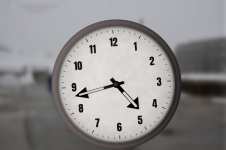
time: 4:43
